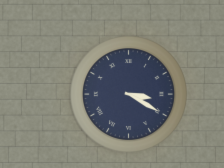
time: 3:20
